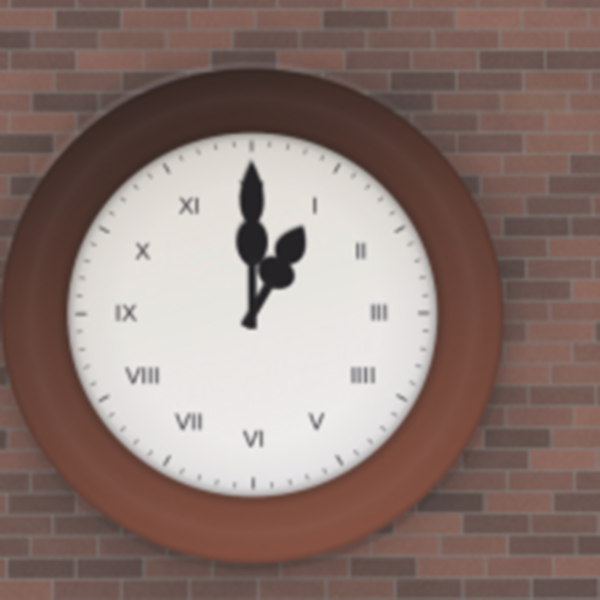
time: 1:00
